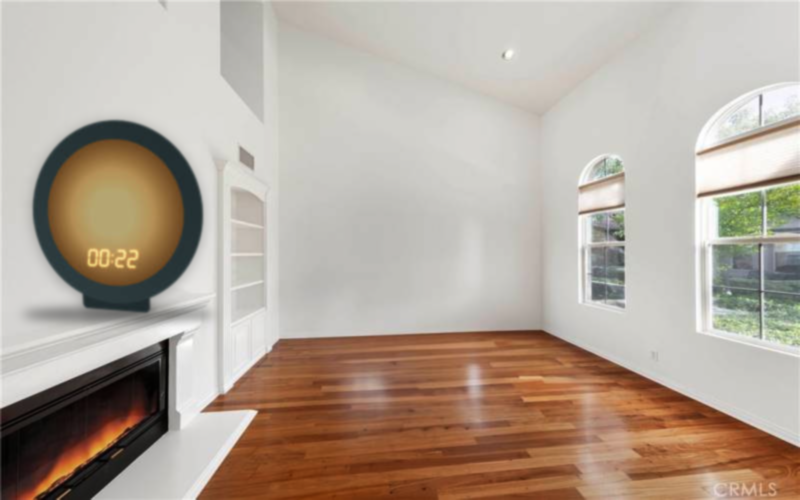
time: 0:22
